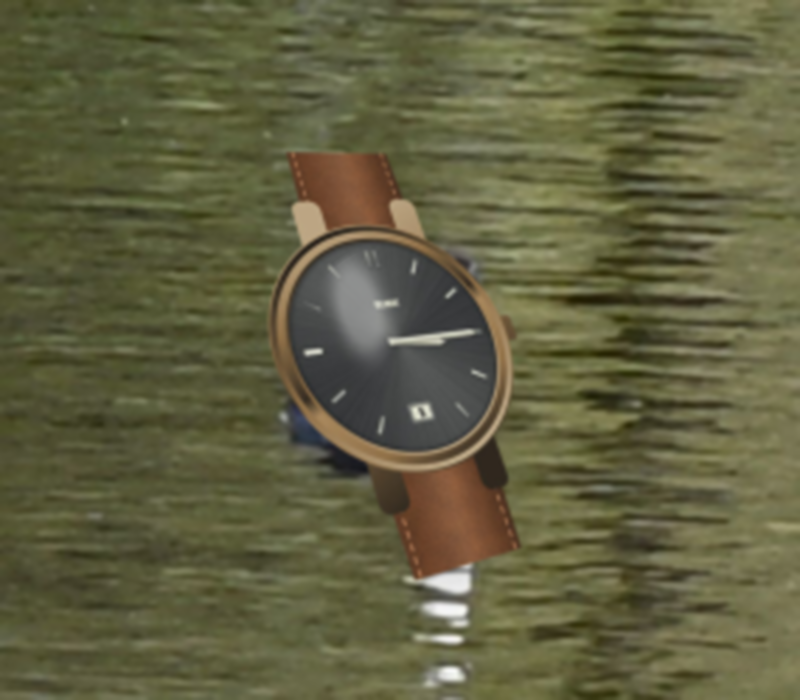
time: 3:15
